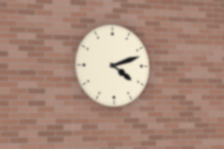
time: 4:12
